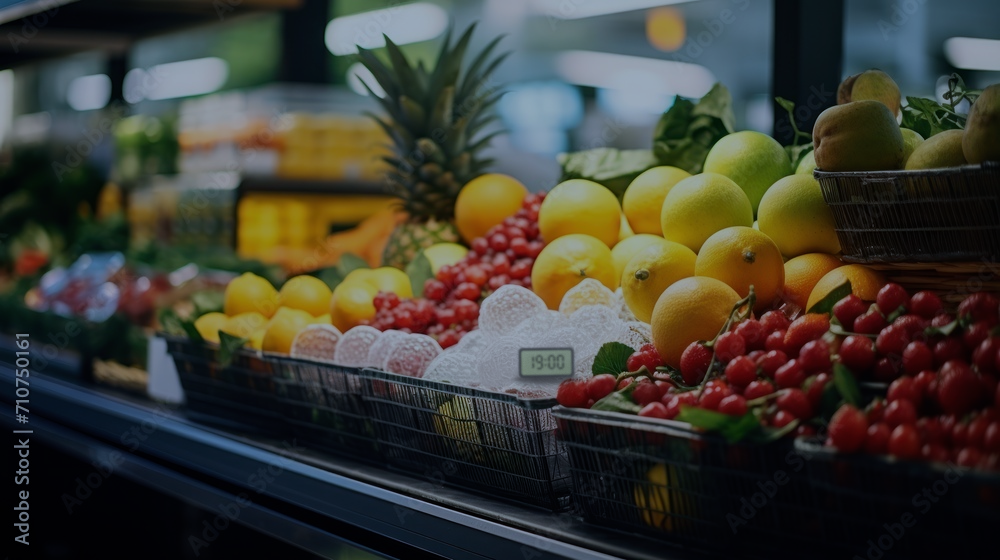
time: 19:00
